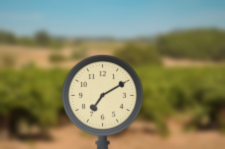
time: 7:10
